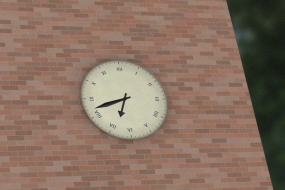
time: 6:42
